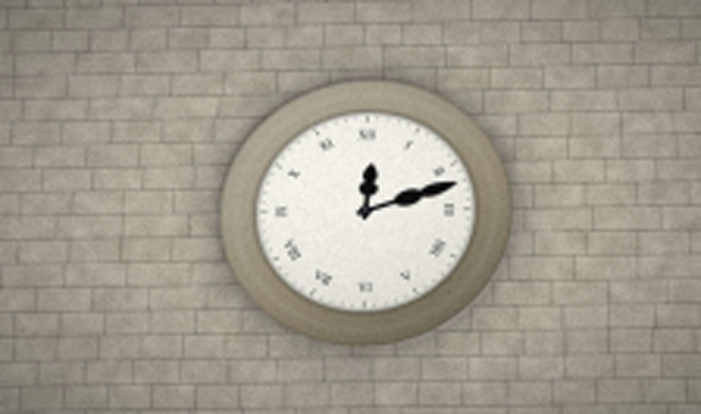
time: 12:12
